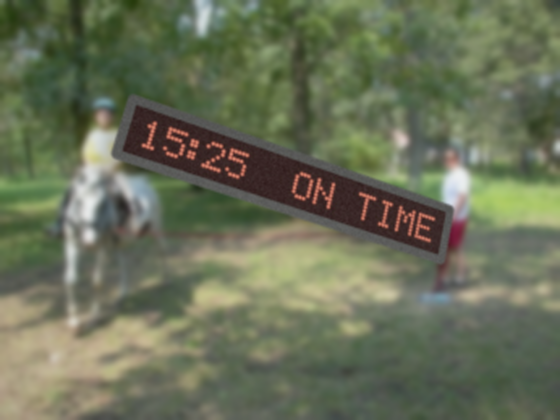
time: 15:25
